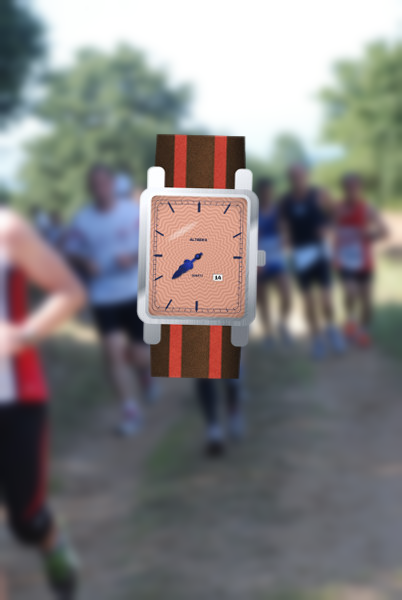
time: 7:38
